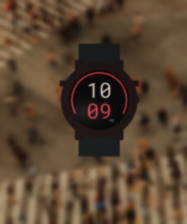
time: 10:09
